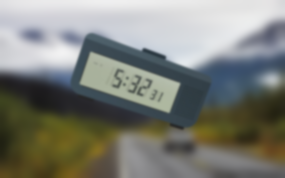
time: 5:32
